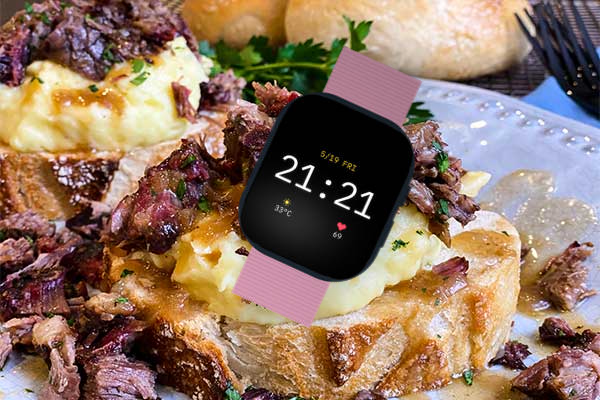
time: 21:21
